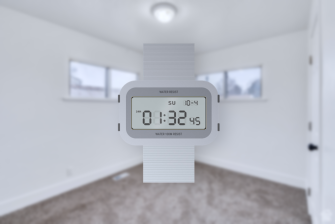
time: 1:32:45
